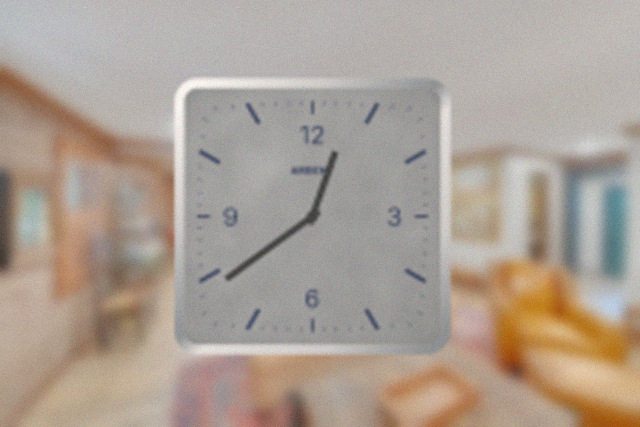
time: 12:39
